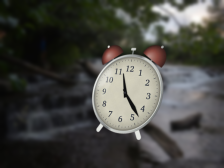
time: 11:23
